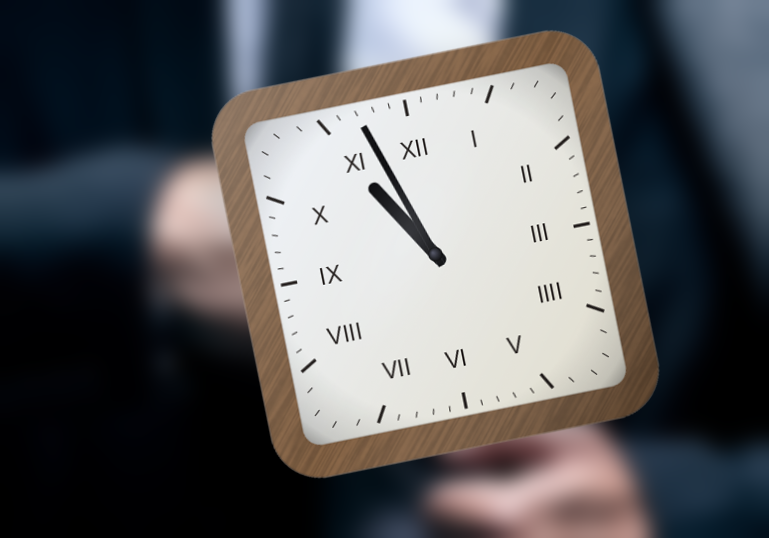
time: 10:57
